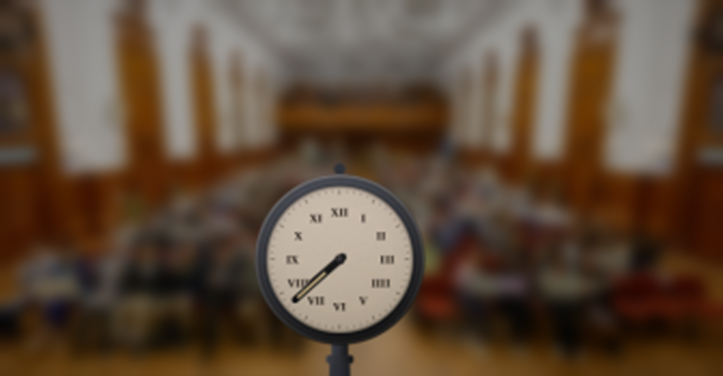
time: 7:38
